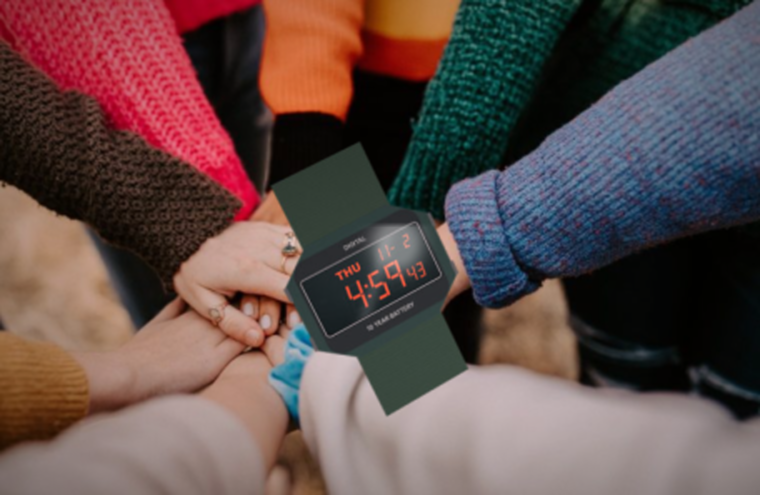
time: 4:59:43
